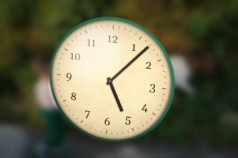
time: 5:07
